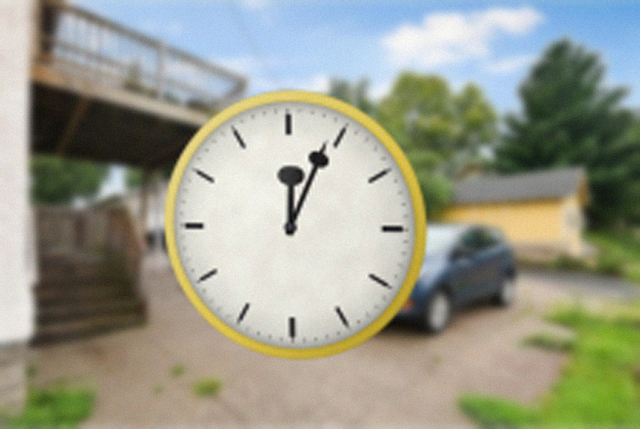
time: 12:04
